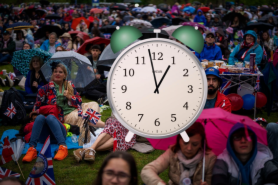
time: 12:58
